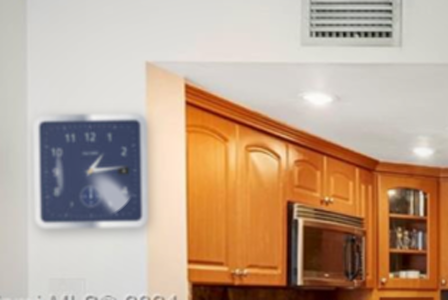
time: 1:14
